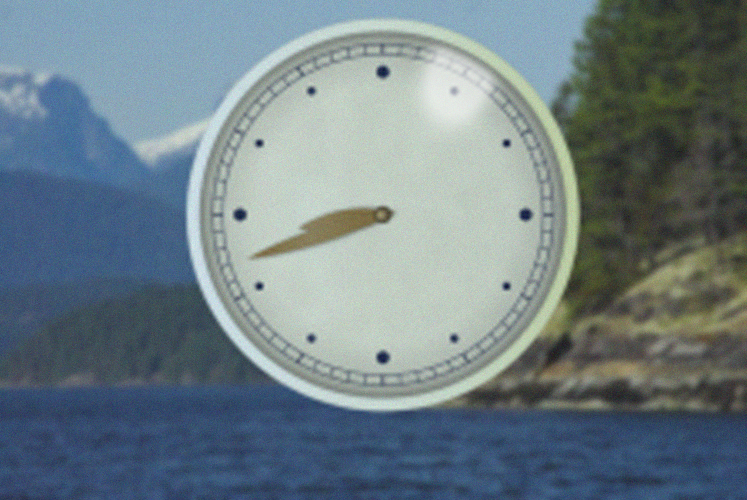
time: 8:42
